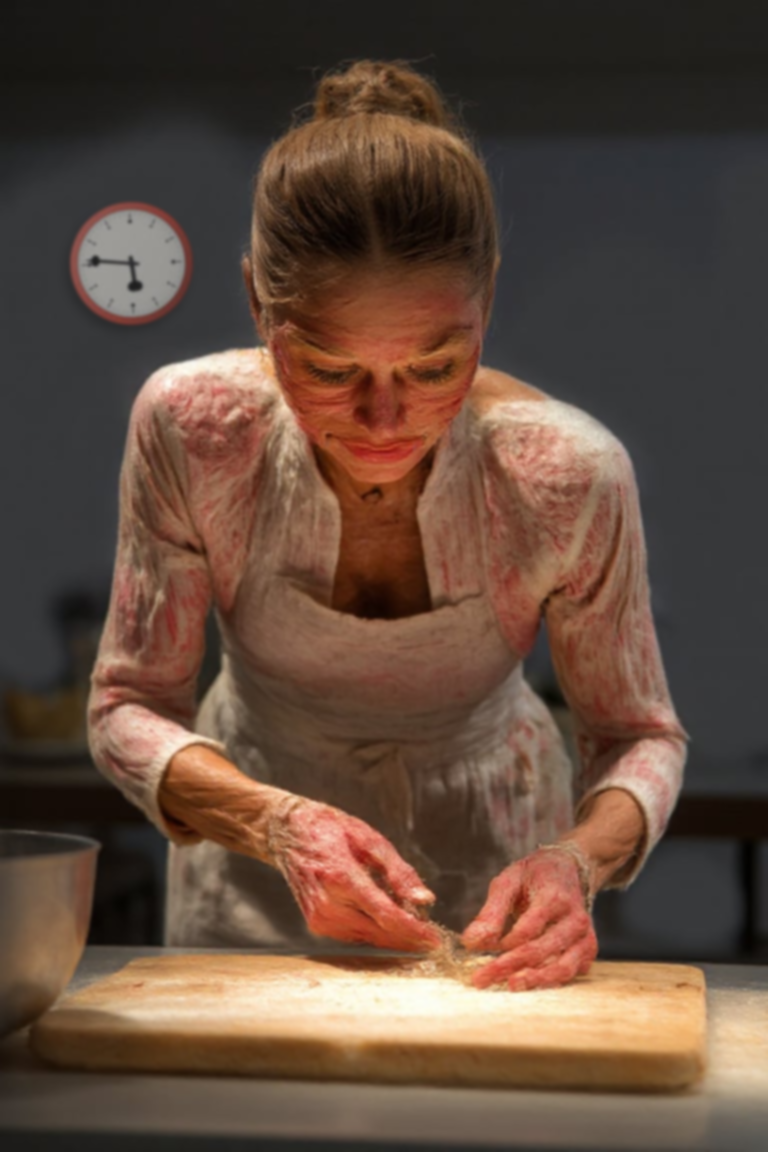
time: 5:46
